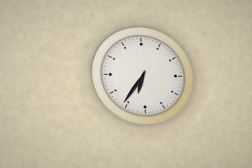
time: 6:36
